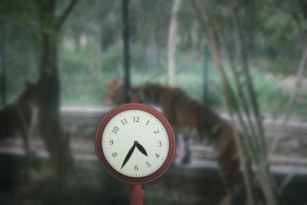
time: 4:35
